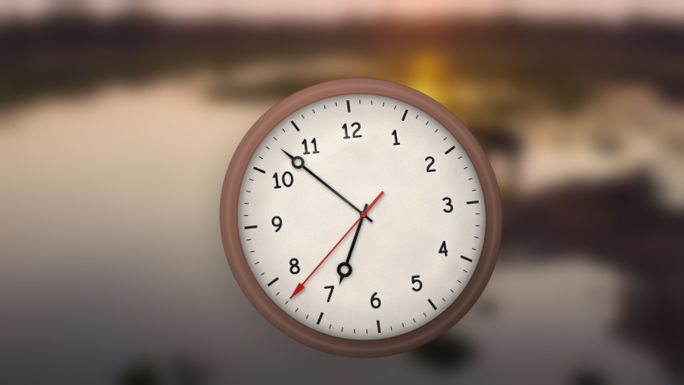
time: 6:52:38
